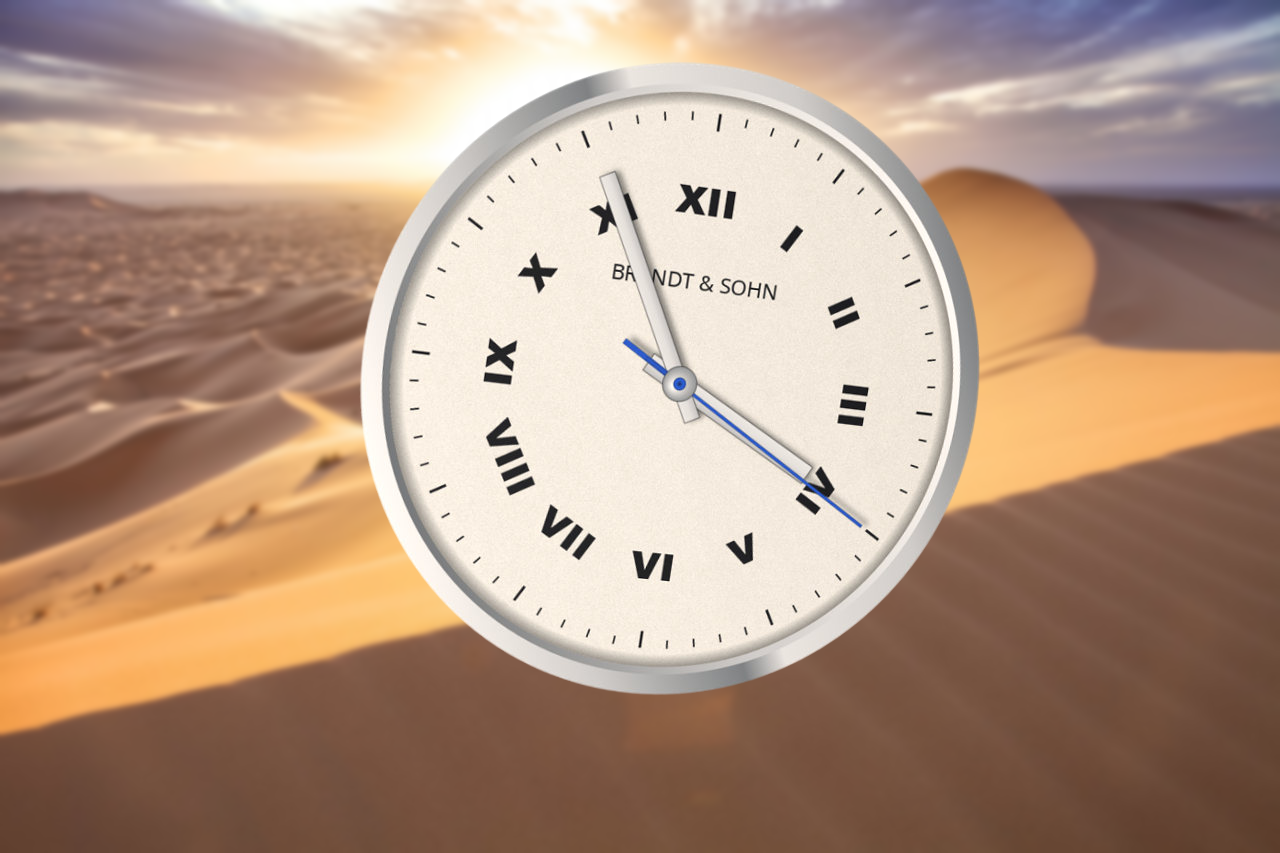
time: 3:55:20
